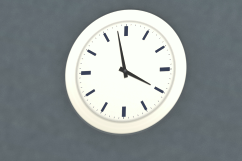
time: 3:58
